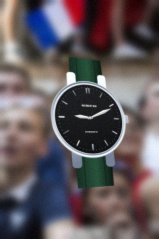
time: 9:11
